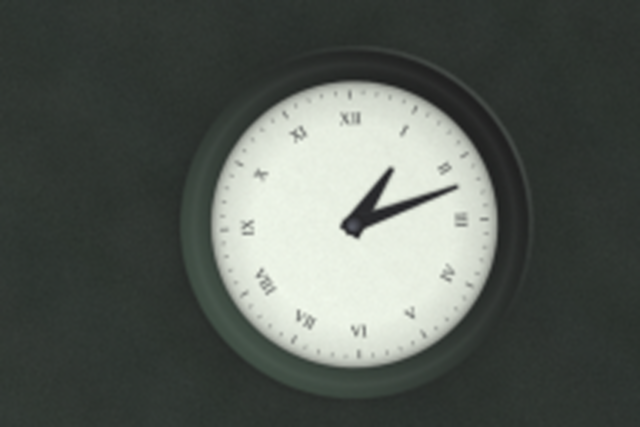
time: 1:12
